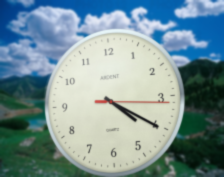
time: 4:20:16
